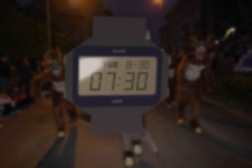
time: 7:30
